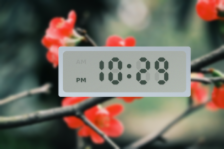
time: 10:29
